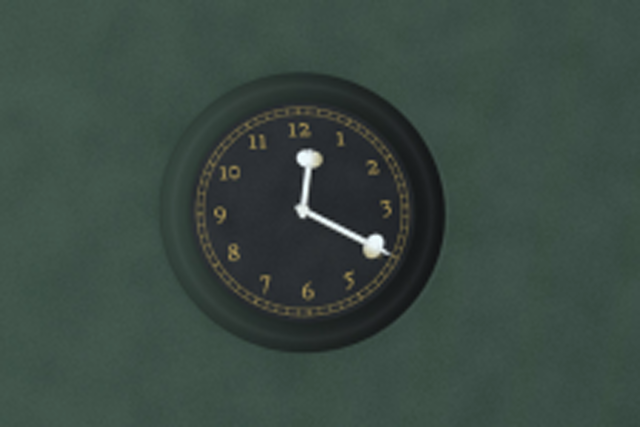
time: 12:20
